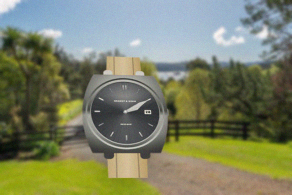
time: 2:10
